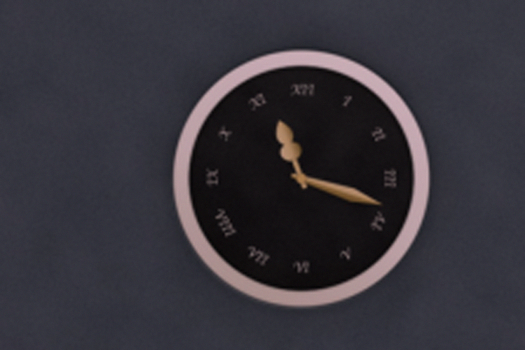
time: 11:18
